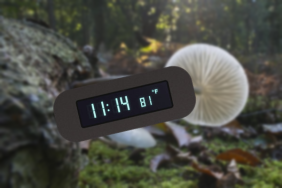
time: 11:14
